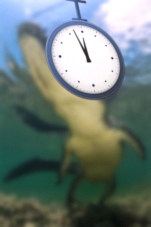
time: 11:57
